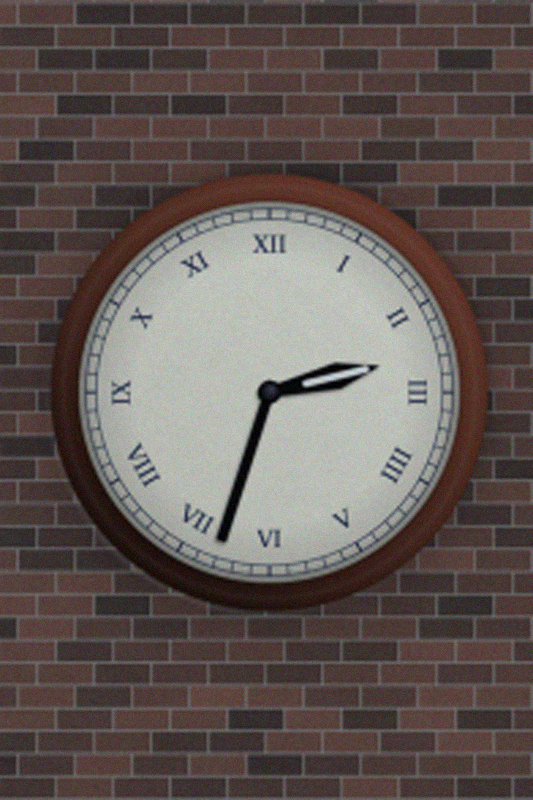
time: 2:33
